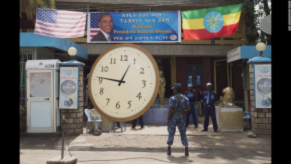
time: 12:46
